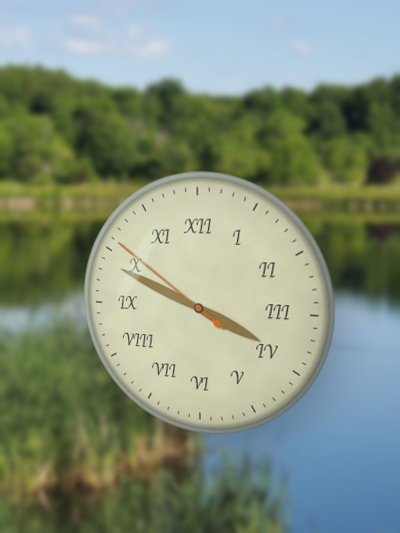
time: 3:48:51
